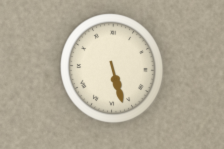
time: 5:27
